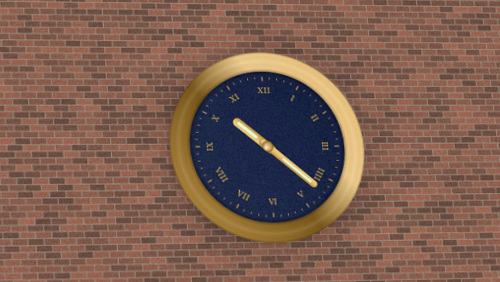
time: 10:22
